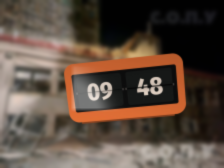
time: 9:48
